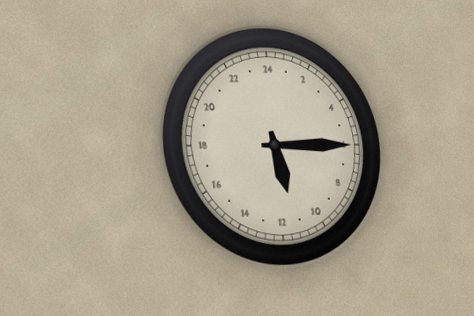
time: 11:15
